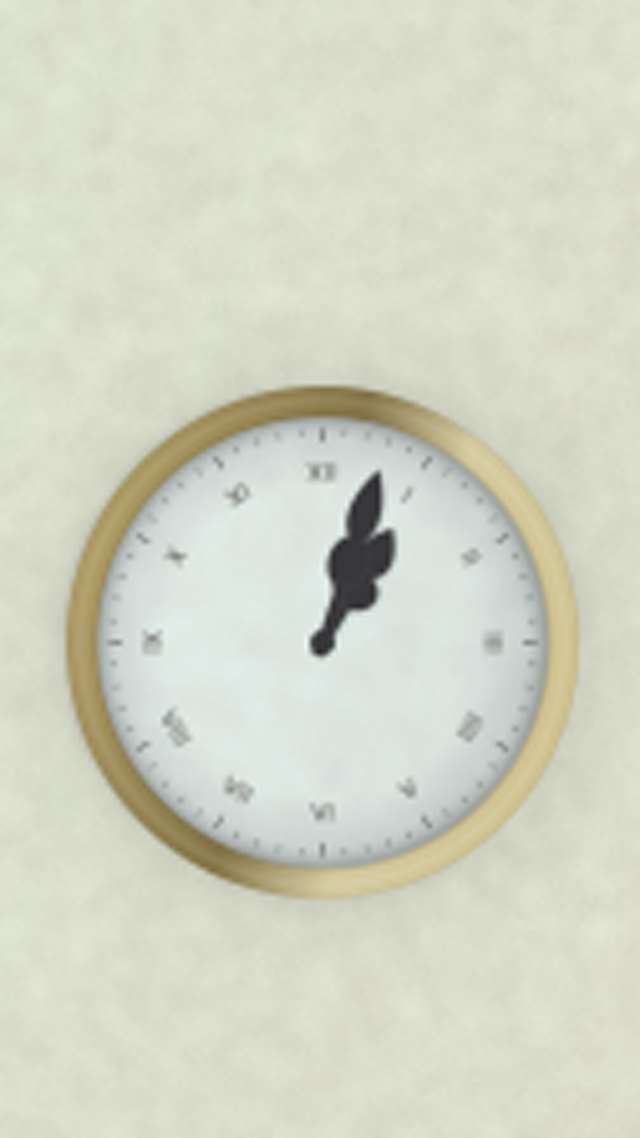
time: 1:03
